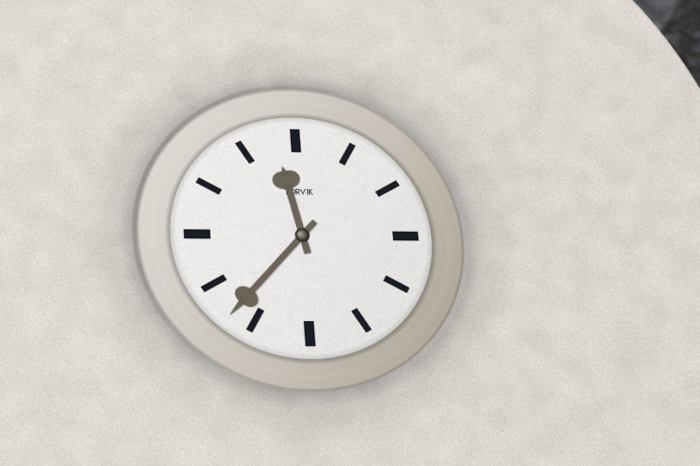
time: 11:37
